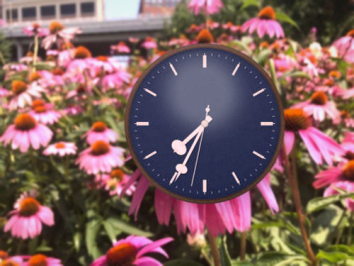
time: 7:34:32
